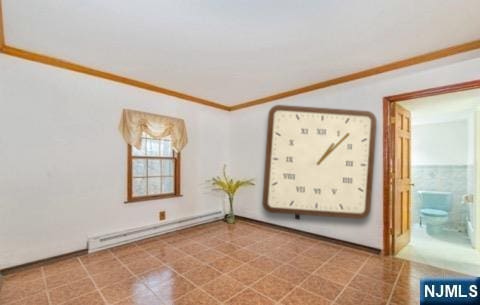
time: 1:07
